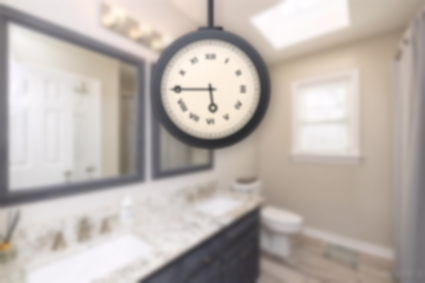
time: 5:45
